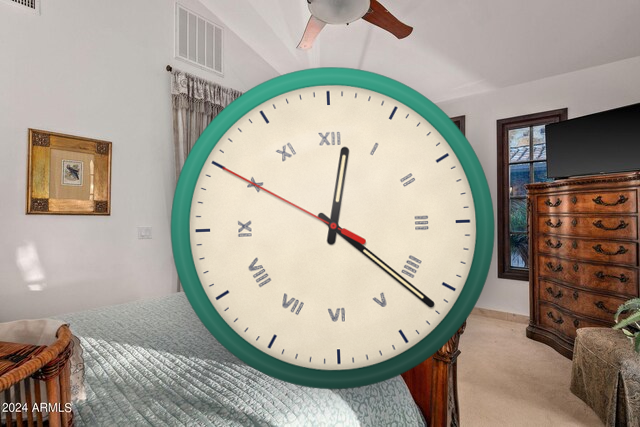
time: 12:21:50
